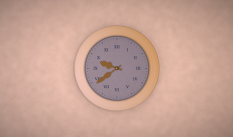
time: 9:39
